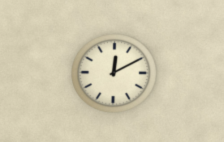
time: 12:10
